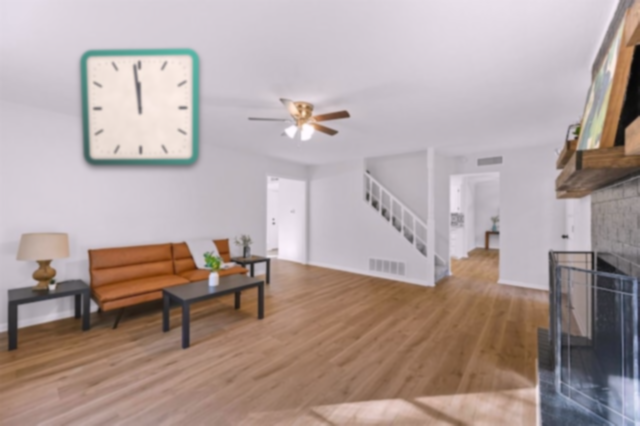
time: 11:59
